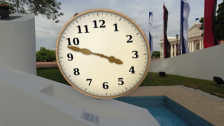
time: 3:48
